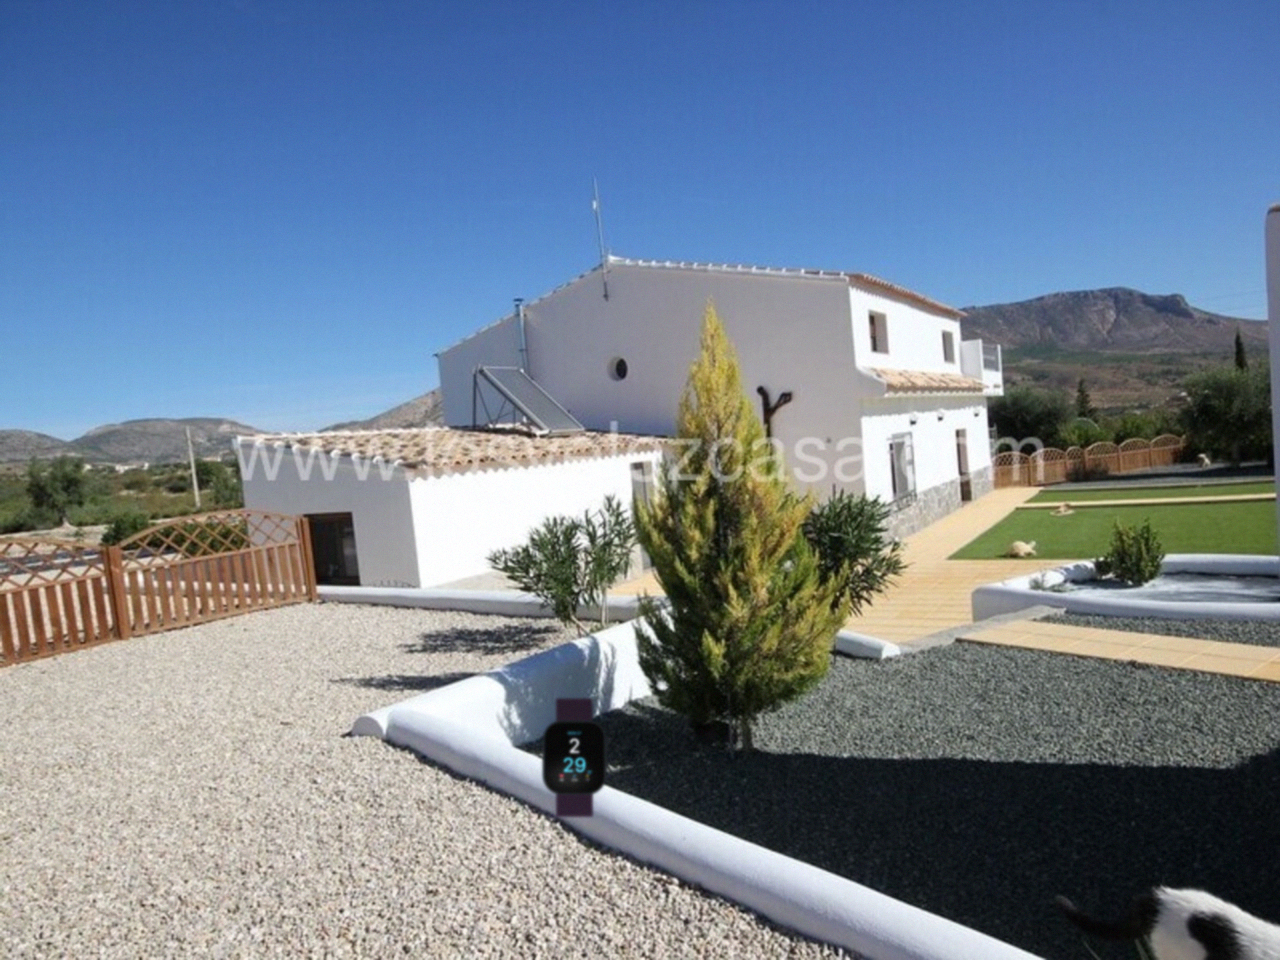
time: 2:29
